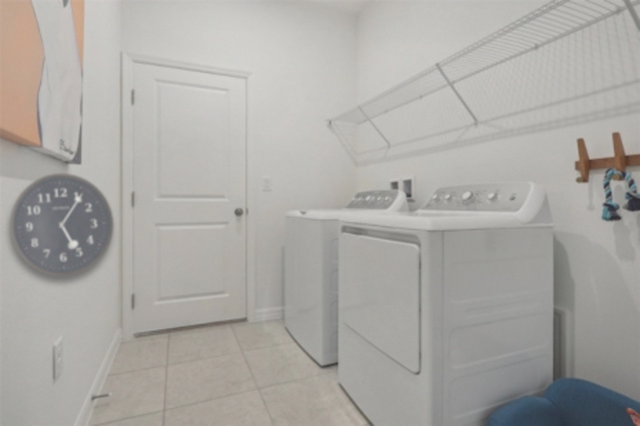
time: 5:06
